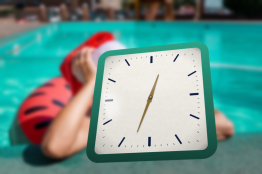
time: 12:33
